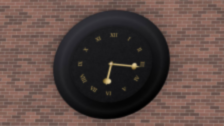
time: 6:16
